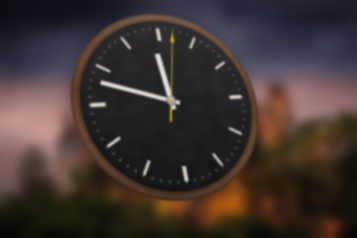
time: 11:48:02
